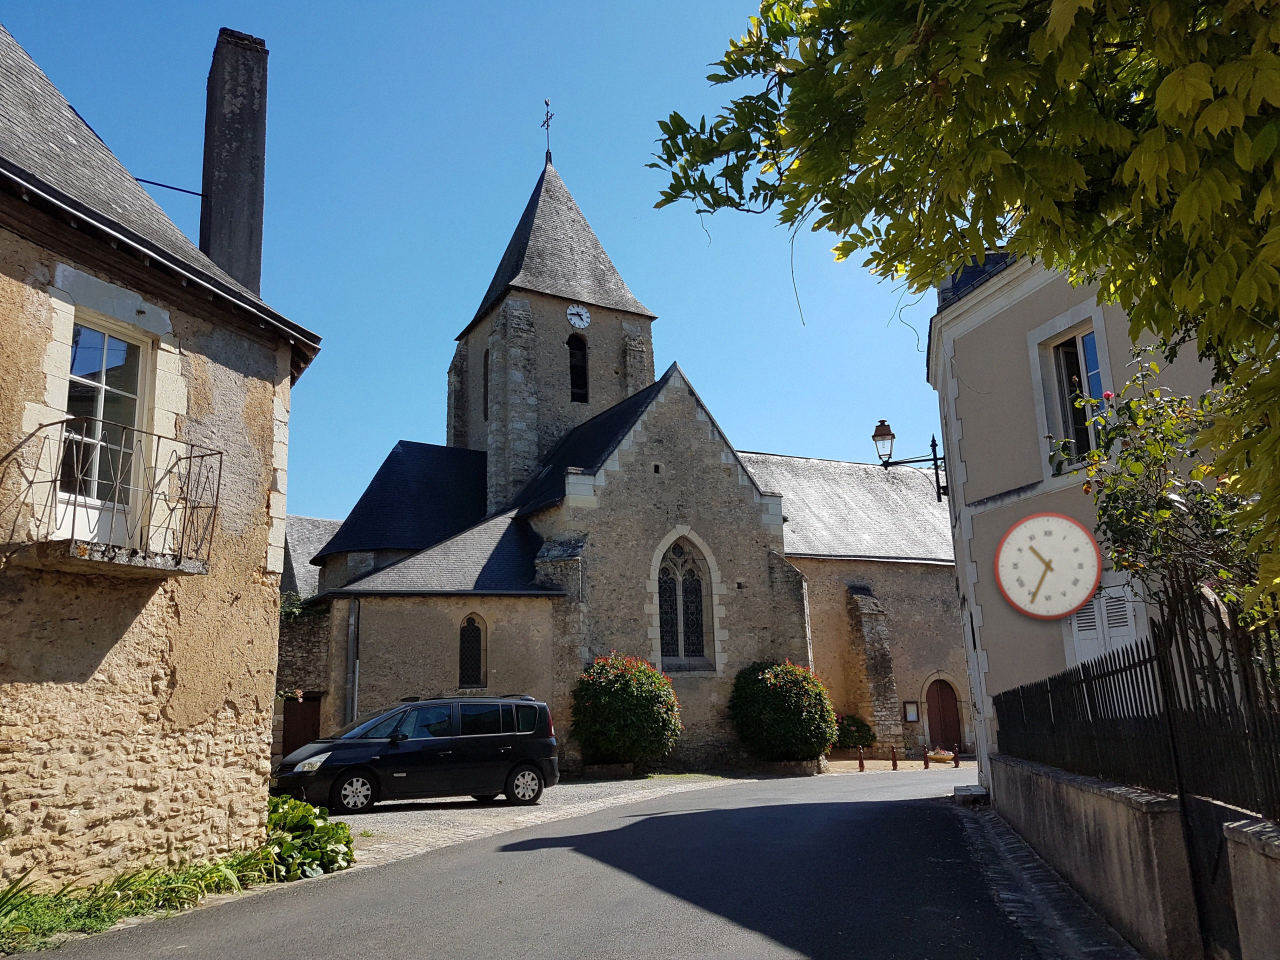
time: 10:34
